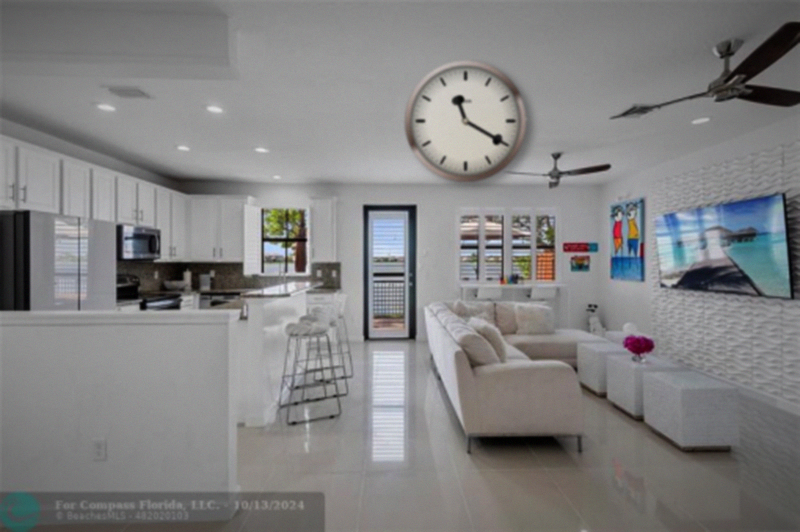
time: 11:20
